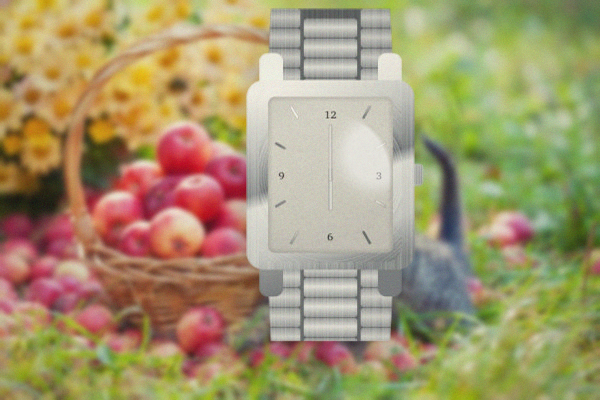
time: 6:00
